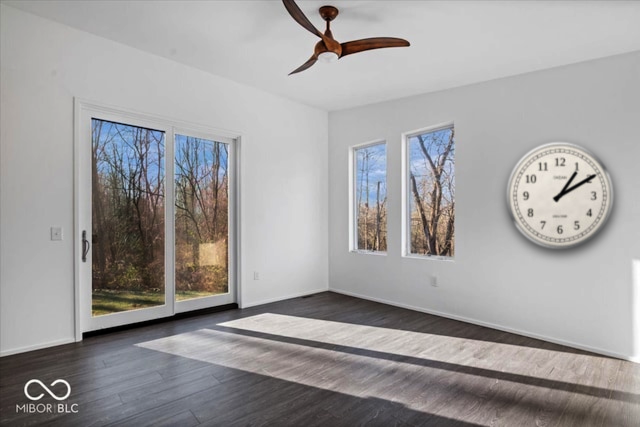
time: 1:10
